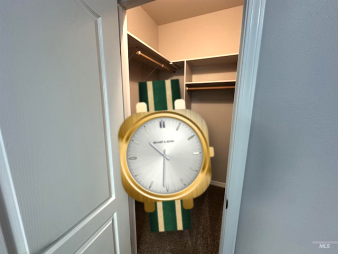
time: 10:31
